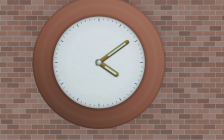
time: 4:09
